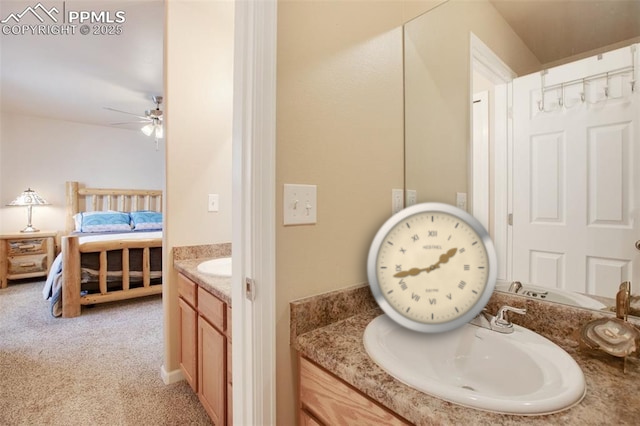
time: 1:43
